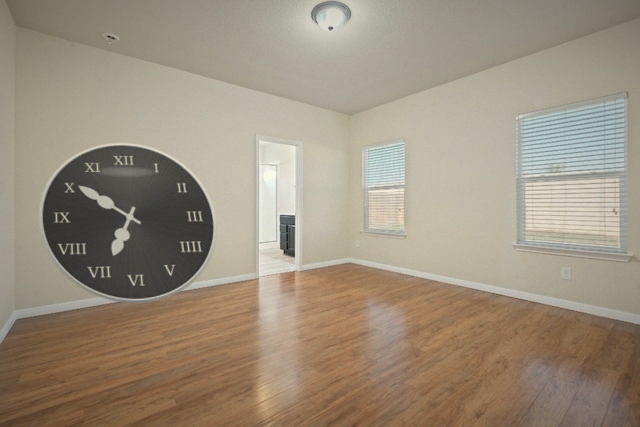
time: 6:51
